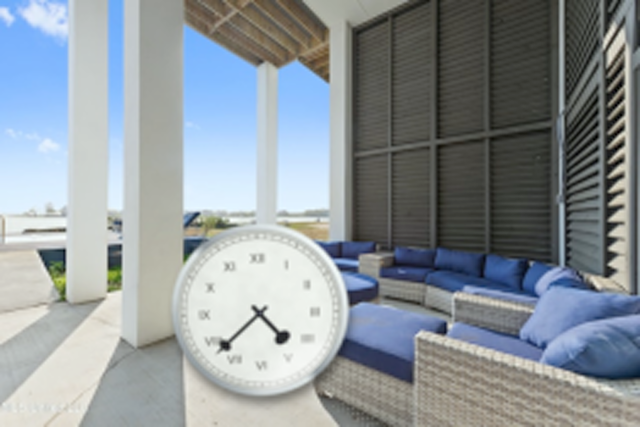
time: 4:38
